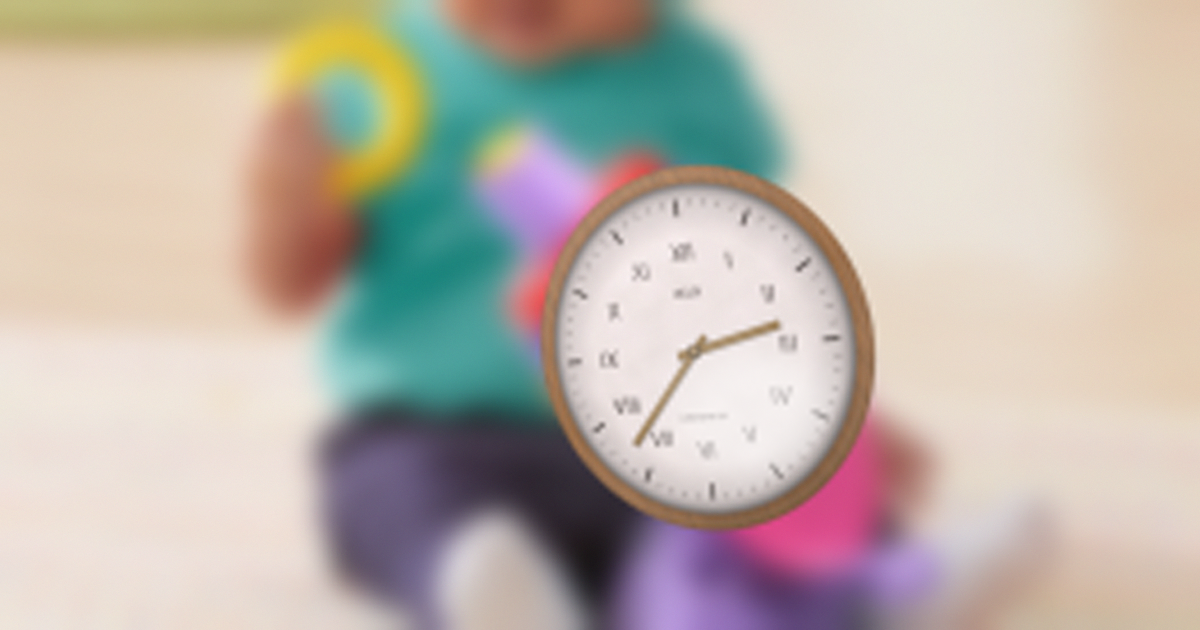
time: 2:37
